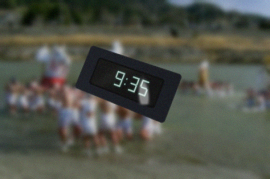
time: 9:35
